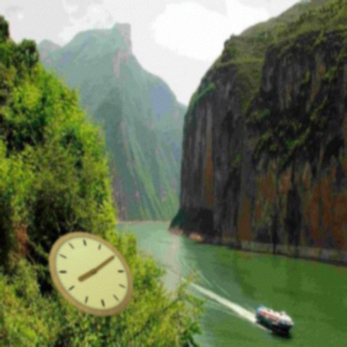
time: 8:10
